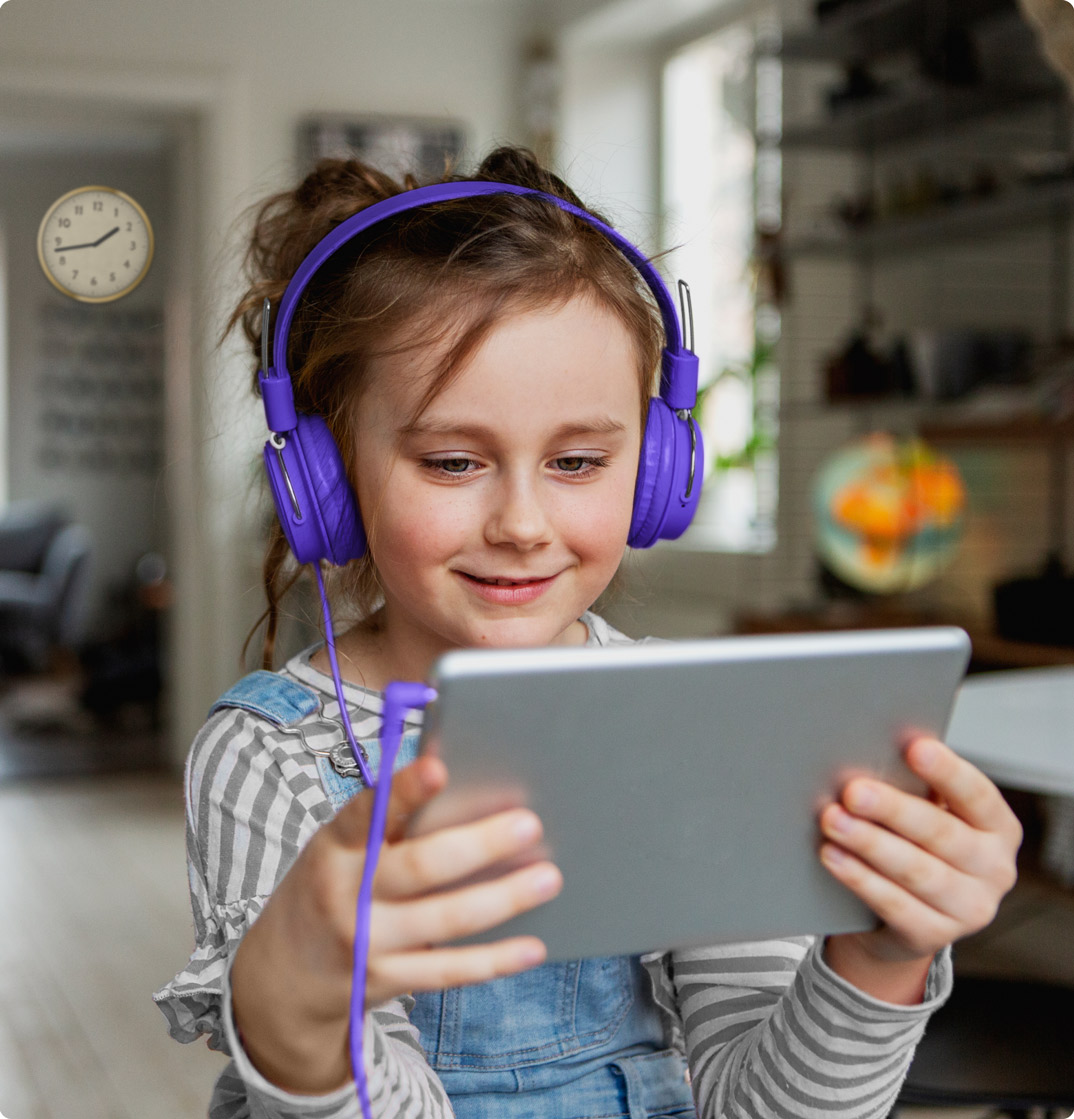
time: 1:43
